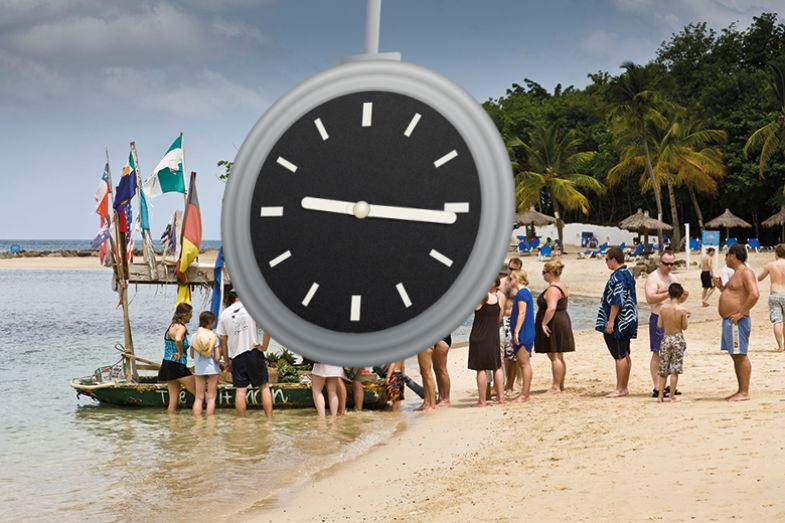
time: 9:16
